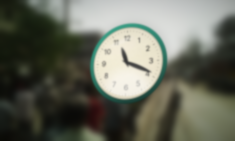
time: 11:19
